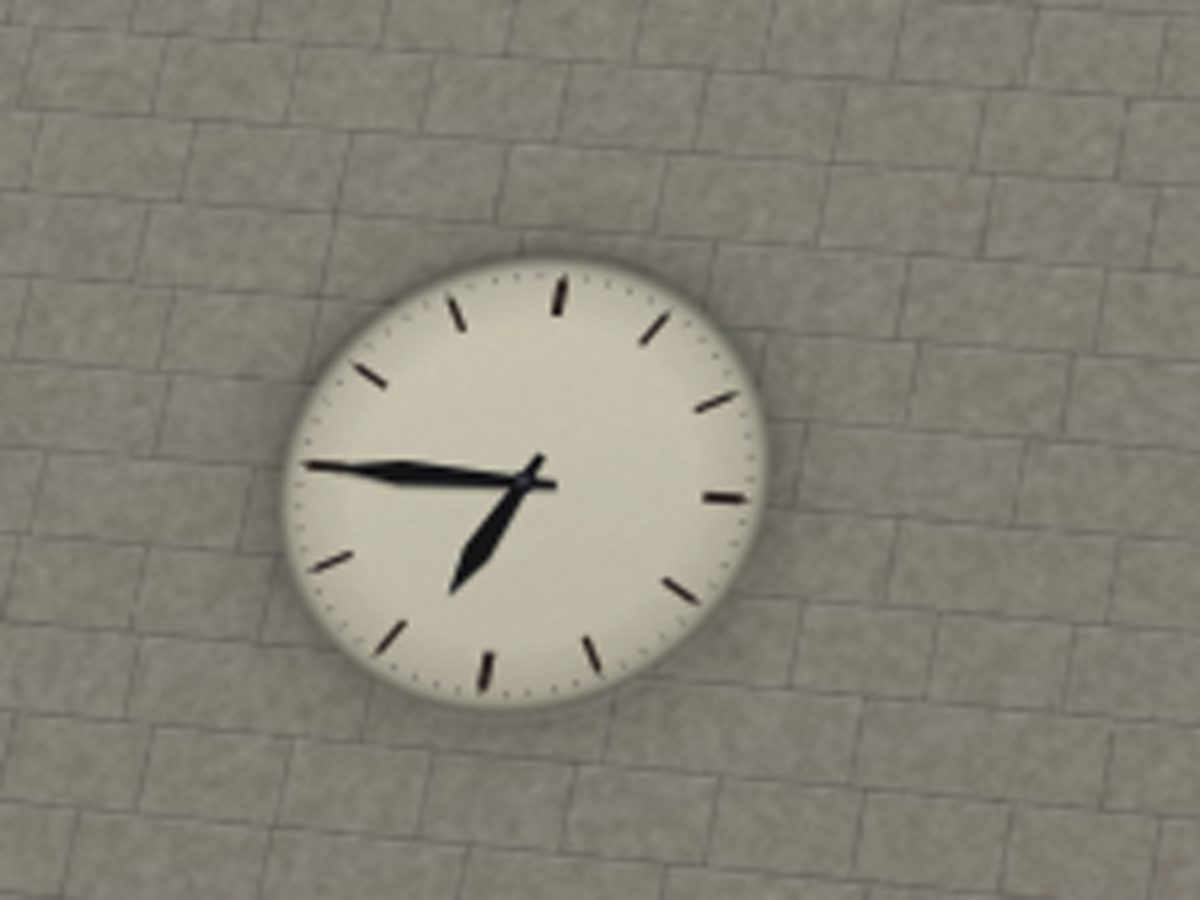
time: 6:45
